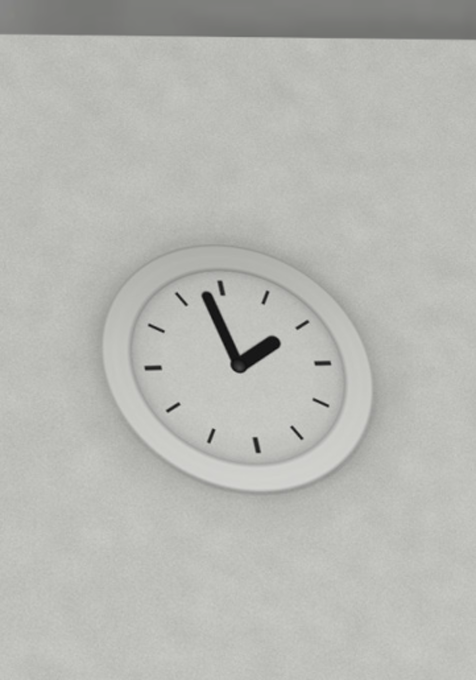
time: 1:58
